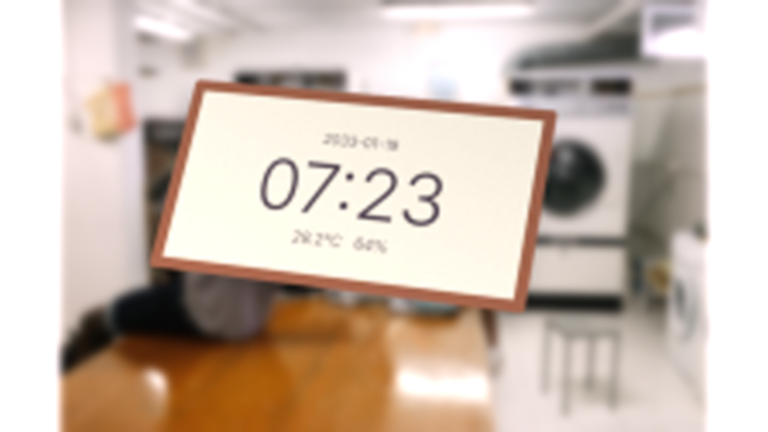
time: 7:23
